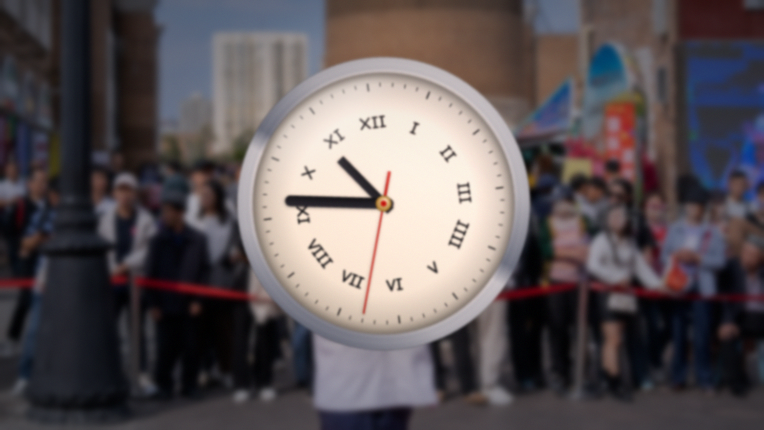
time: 10:46:33
